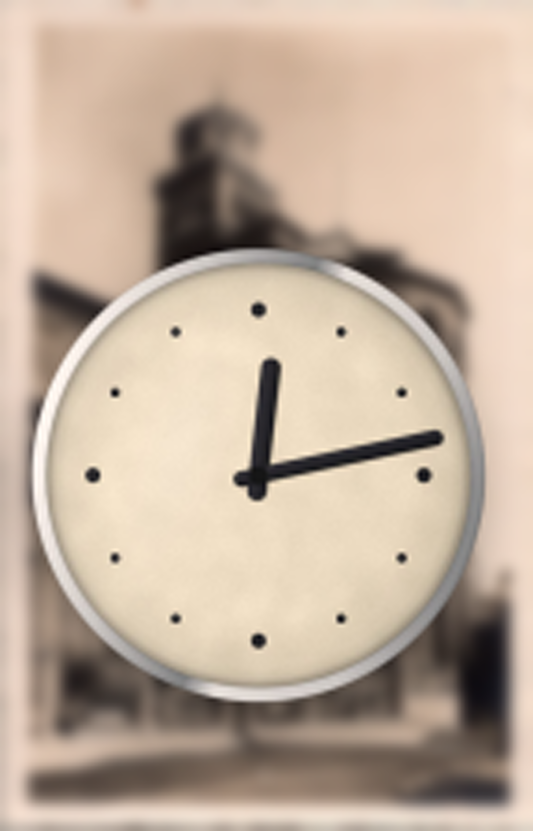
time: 12:13
